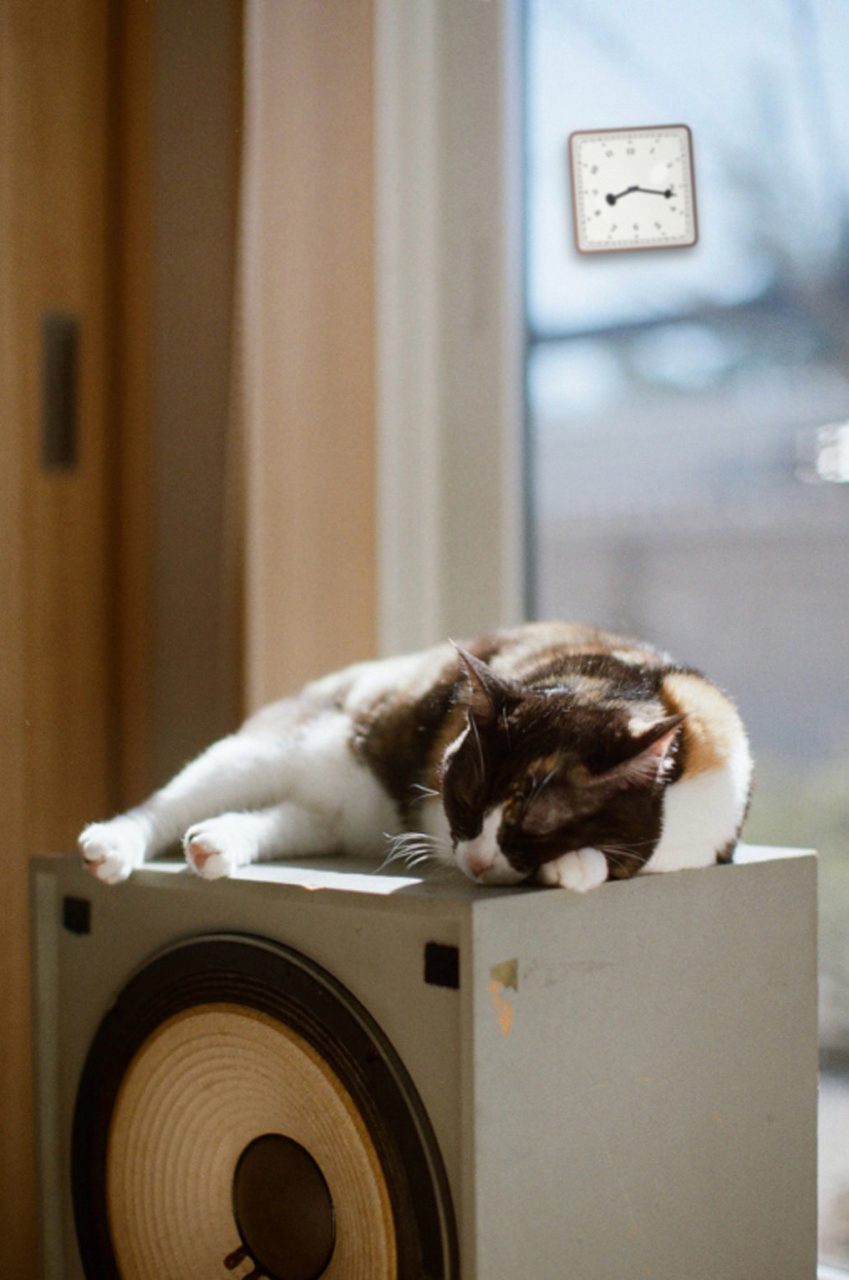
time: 8:17
